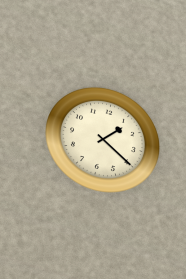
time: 1:20
